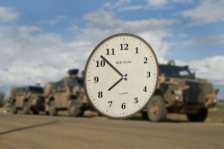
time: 7:52
